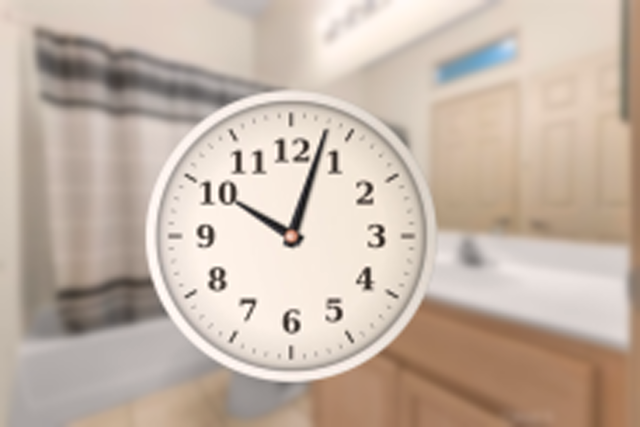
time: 10:03
